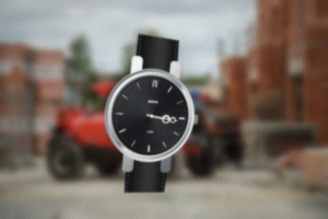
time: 3:16
